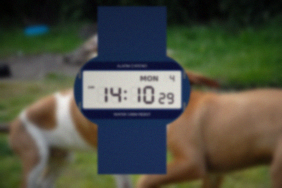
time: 14:10:29
